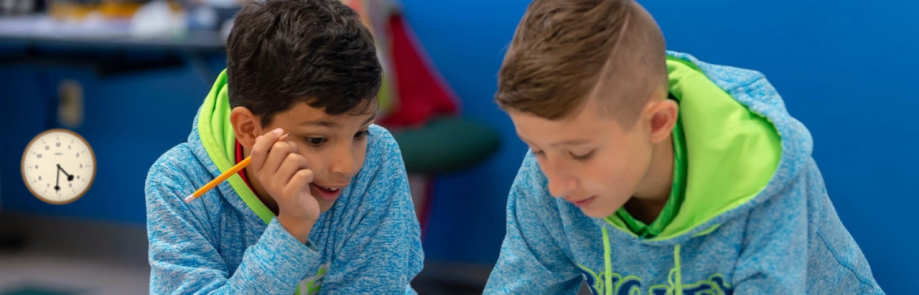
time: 4:31
